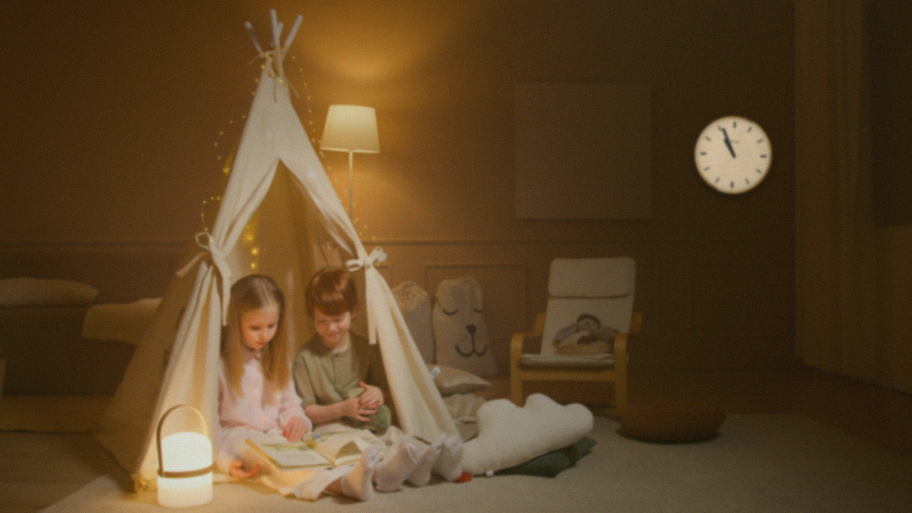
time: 10:56
